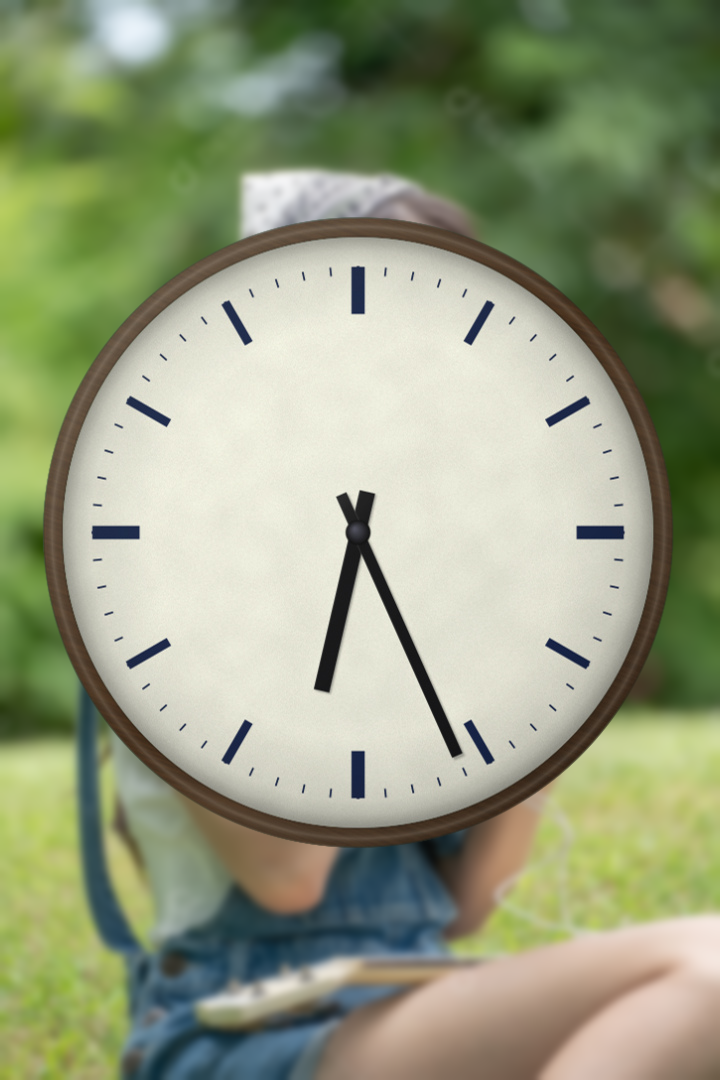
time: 6:26
